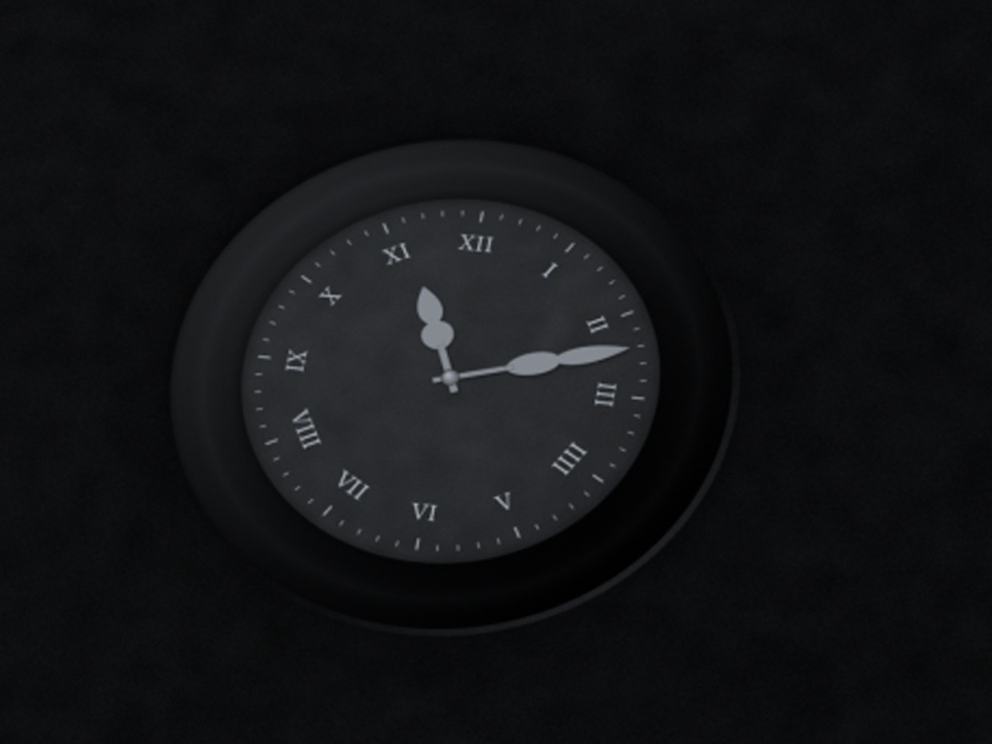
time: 11:12
